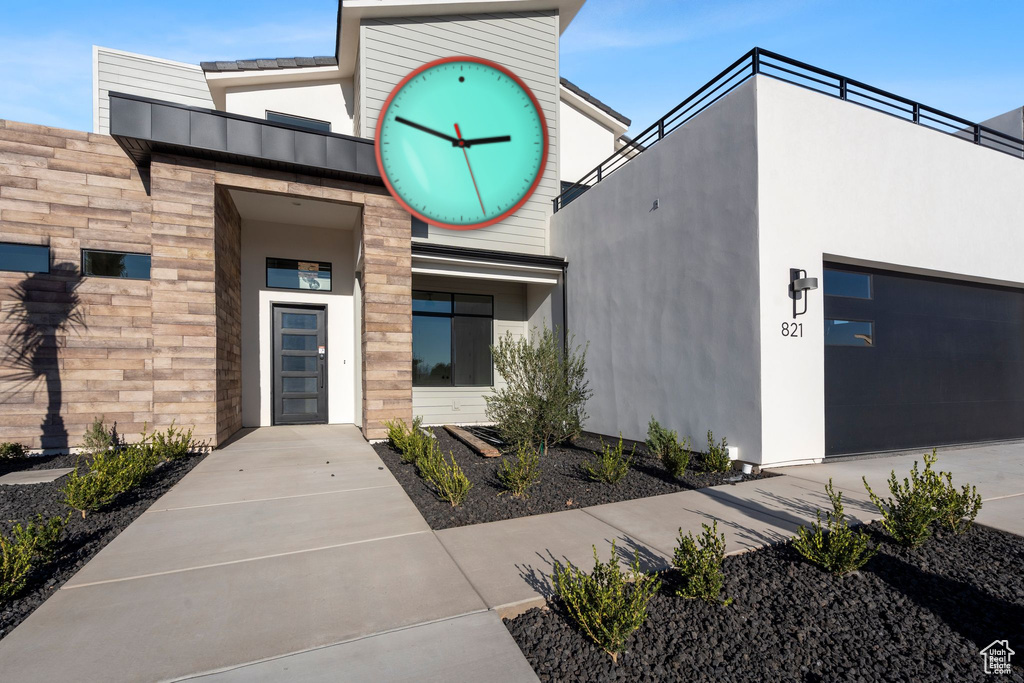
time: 2:48:27
